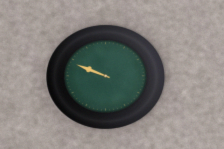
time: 9:49
